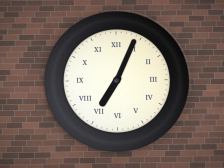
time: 7:04
